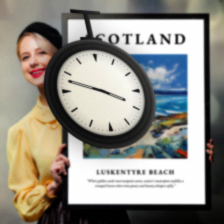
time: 3:48
